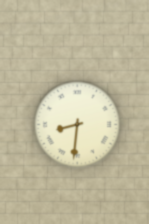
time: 8:31
